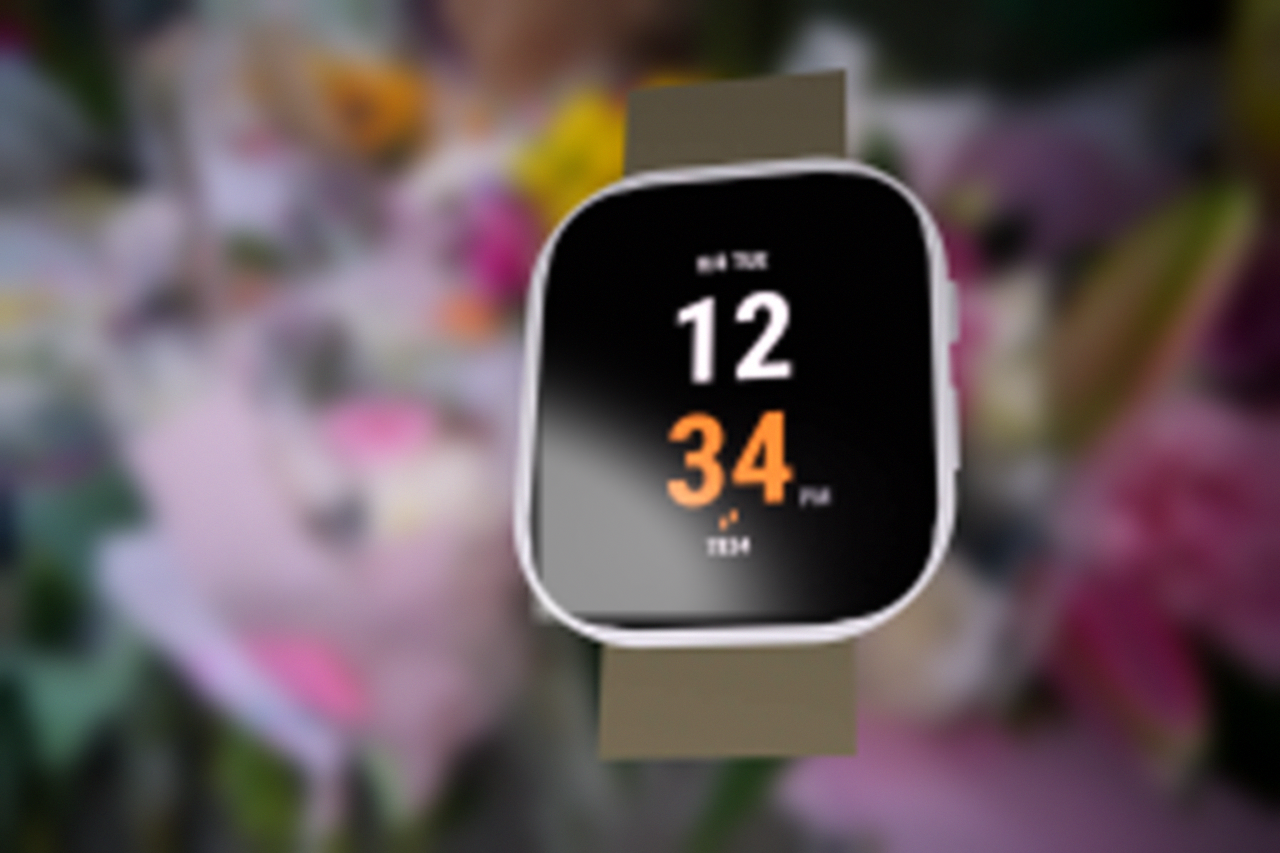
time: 12:34
